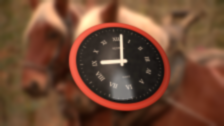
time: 9:02
